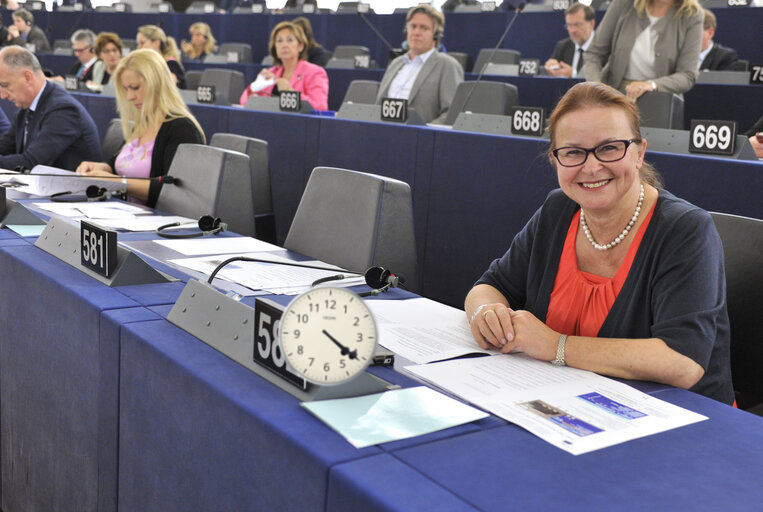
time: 4:21
